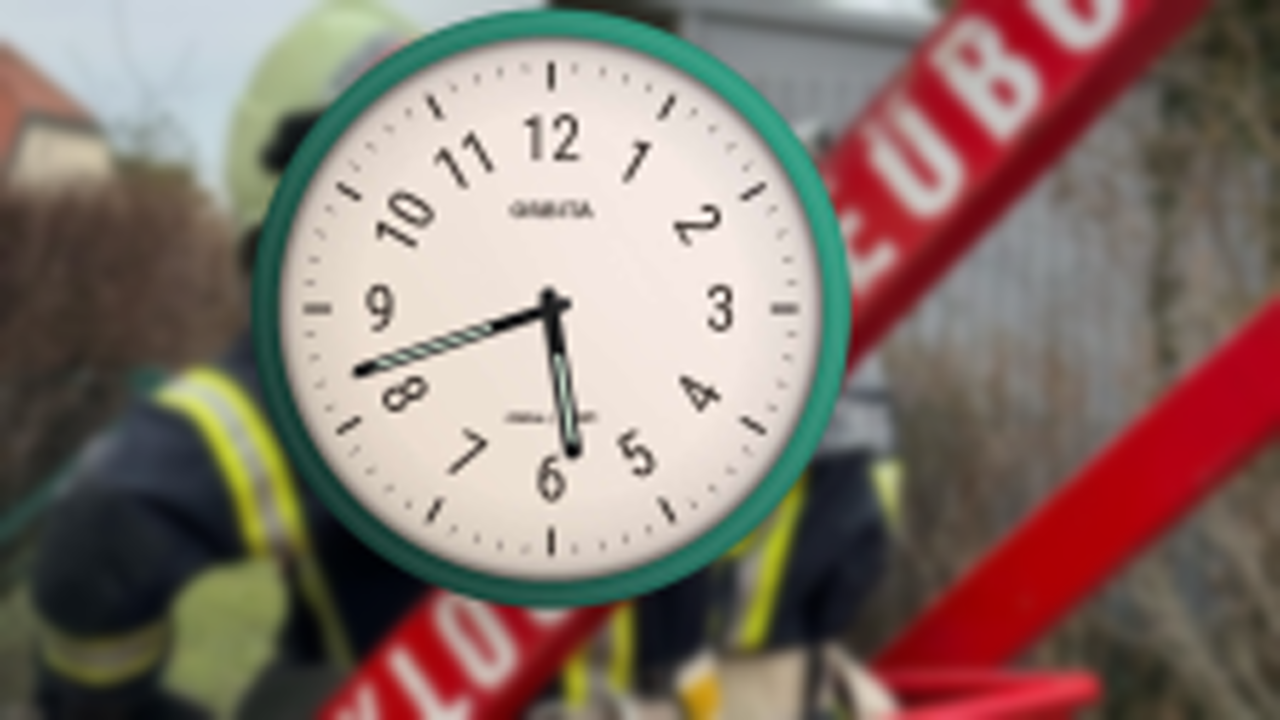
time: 5:42
